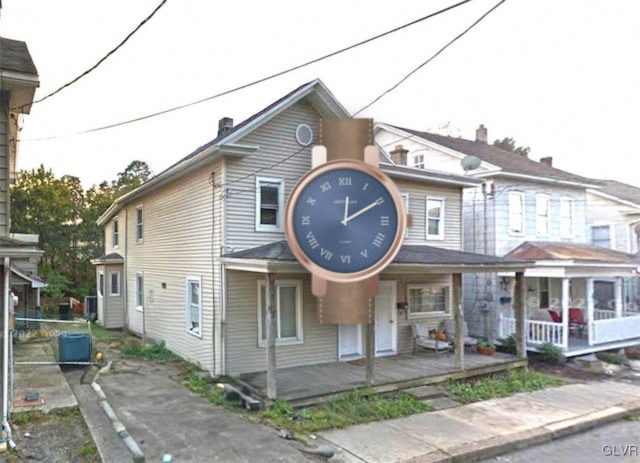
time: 12:10
